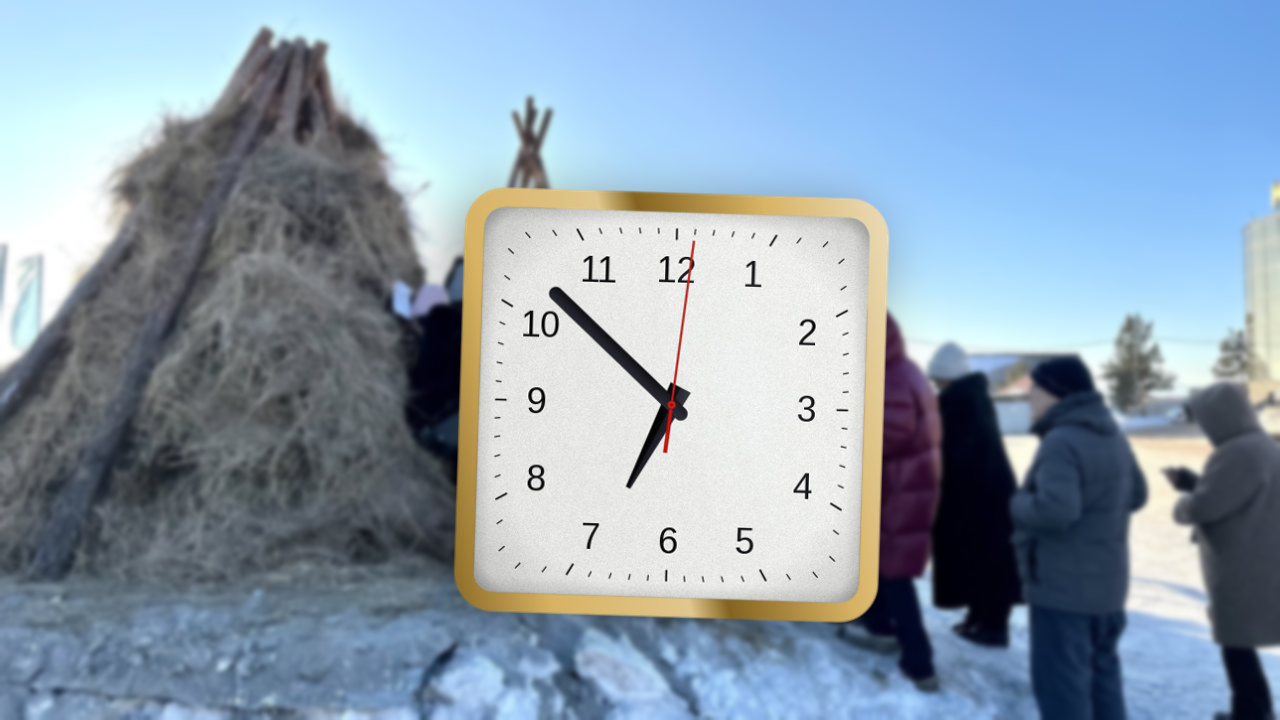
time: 6:52:01
